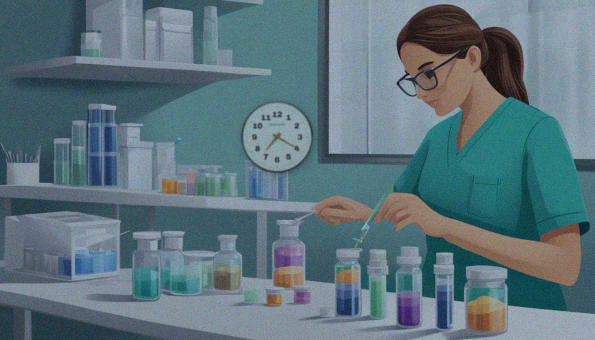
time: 7:20
